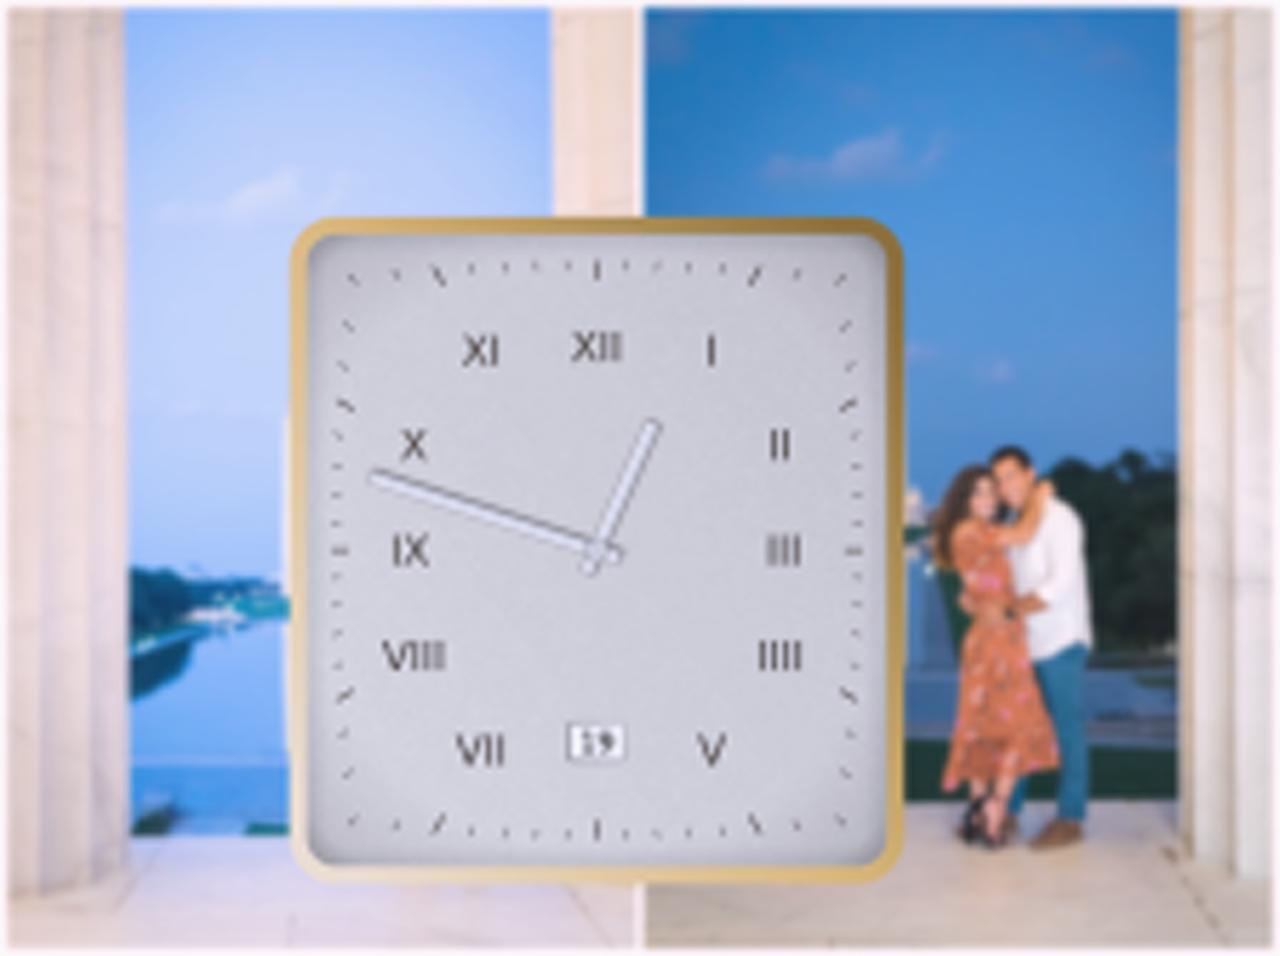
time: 12:48
